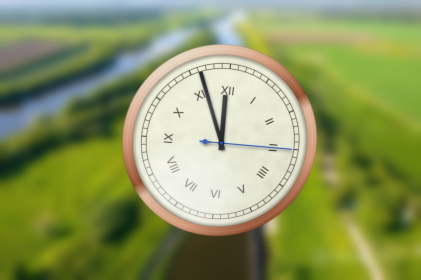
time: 11:56:15
